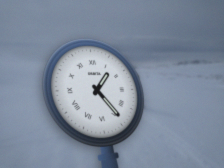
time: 1:24
